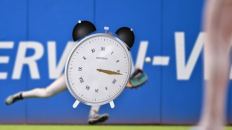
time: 3:16
